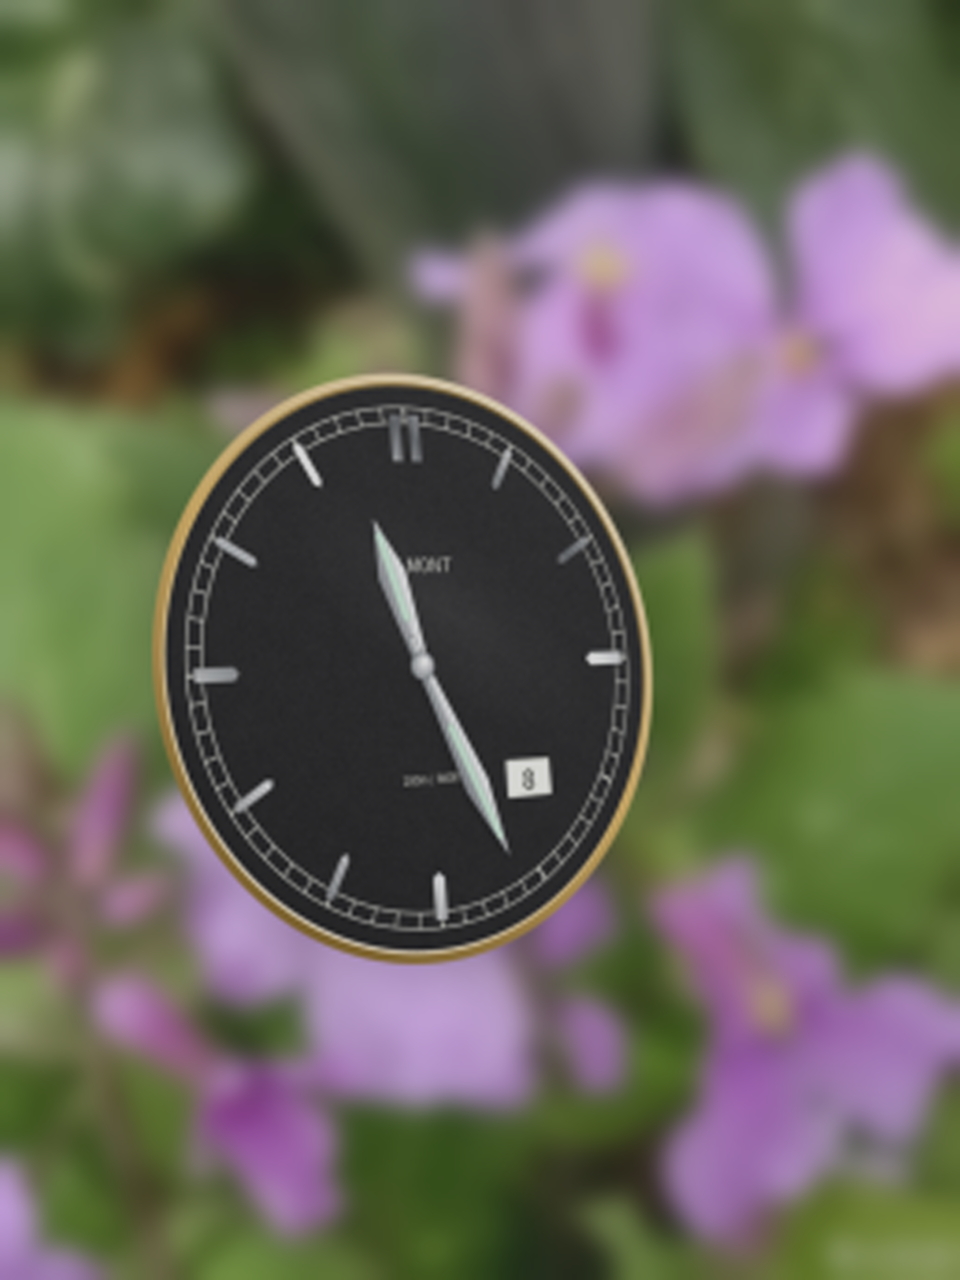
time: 11:26
